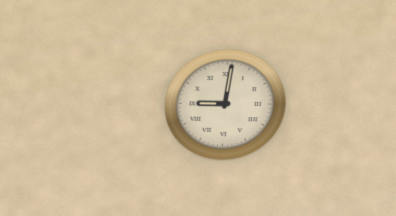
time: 9:01
